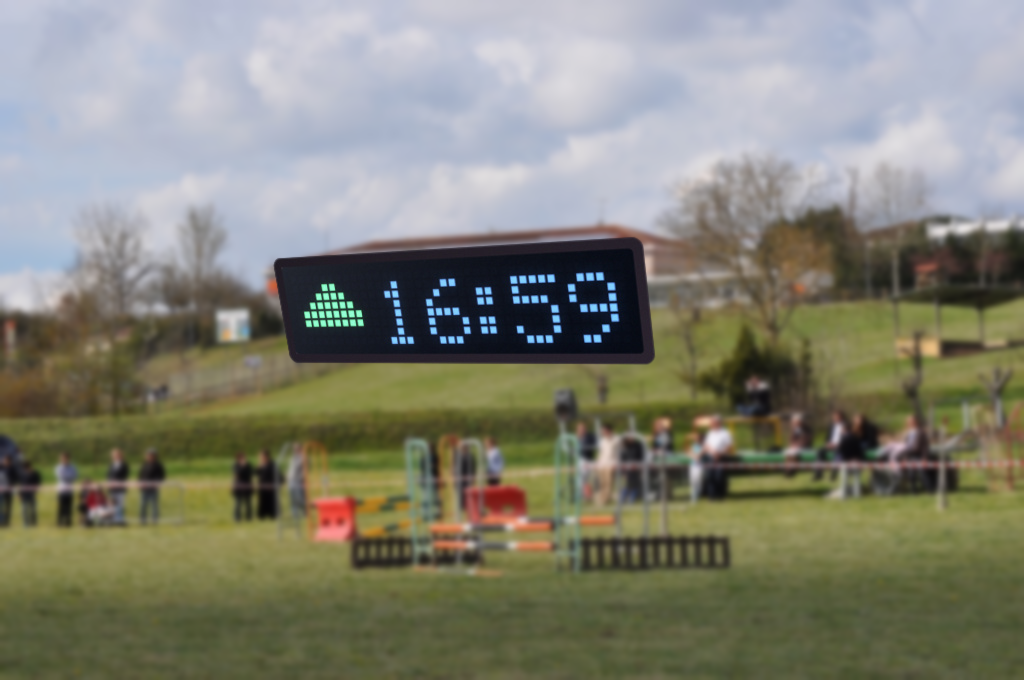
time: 16:59
